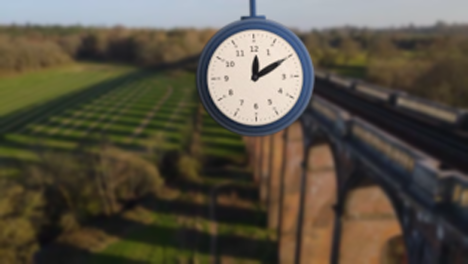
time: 12:10
